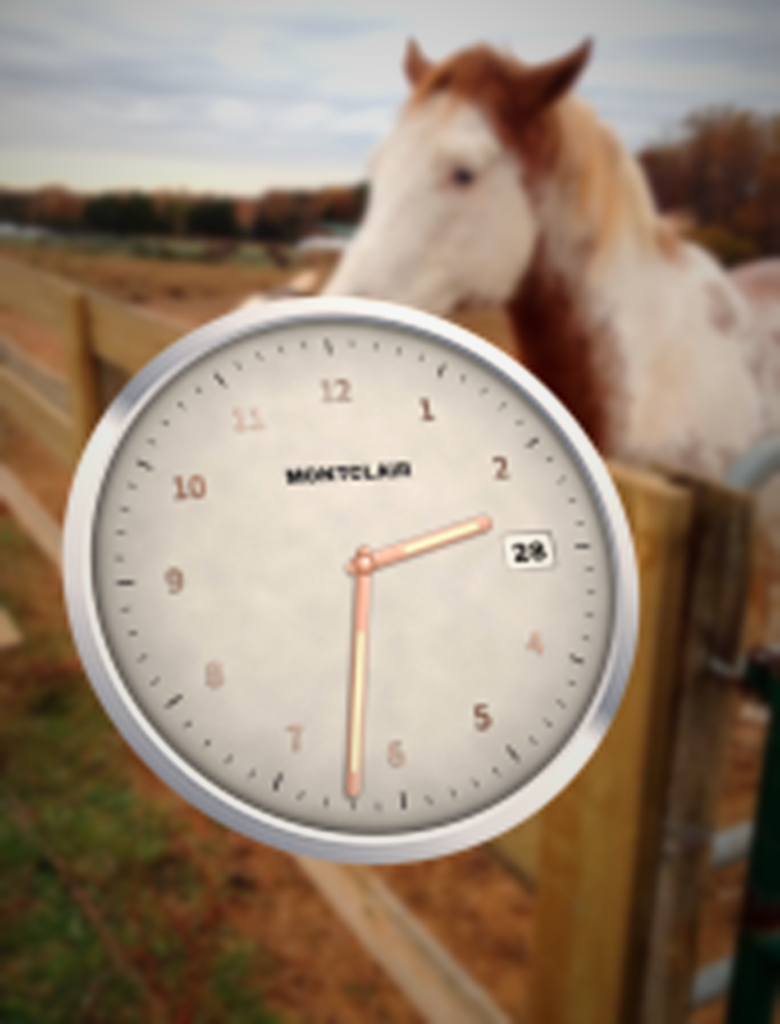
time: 2:32
